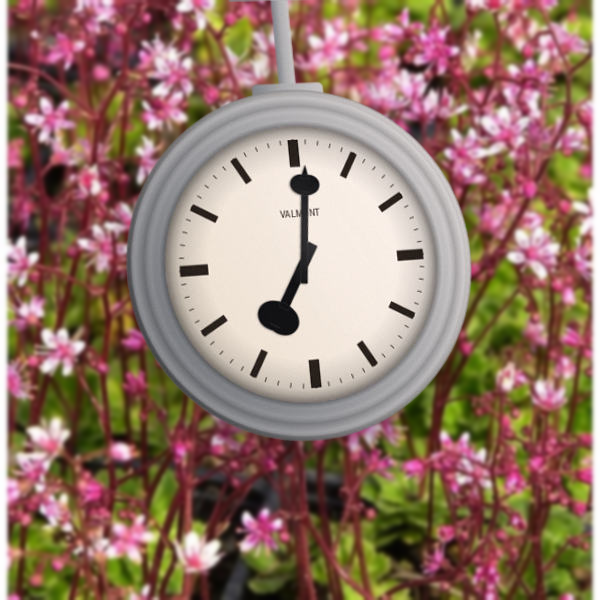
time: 7:01
